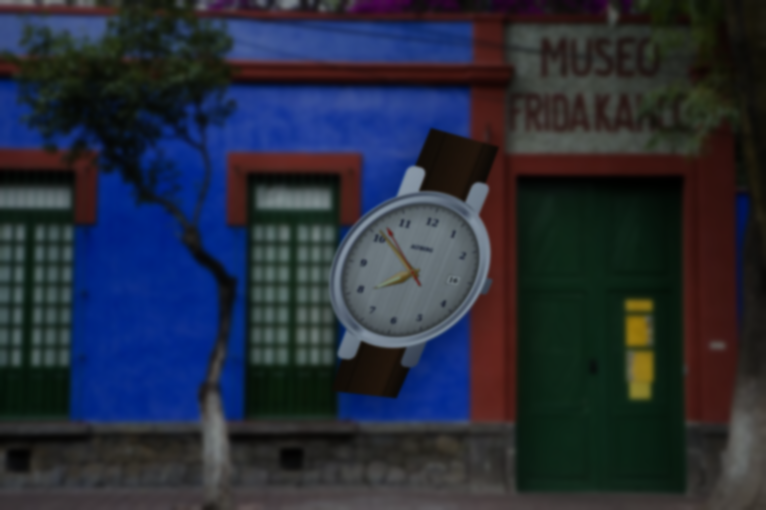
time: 7:50:52
